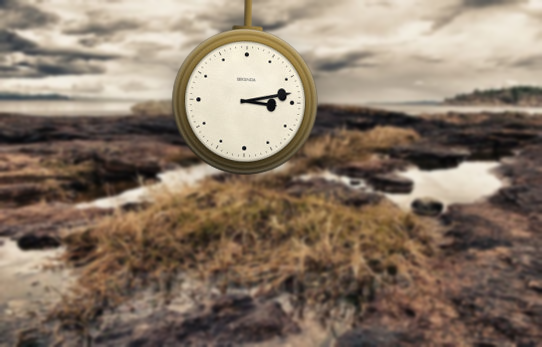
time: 3:13
